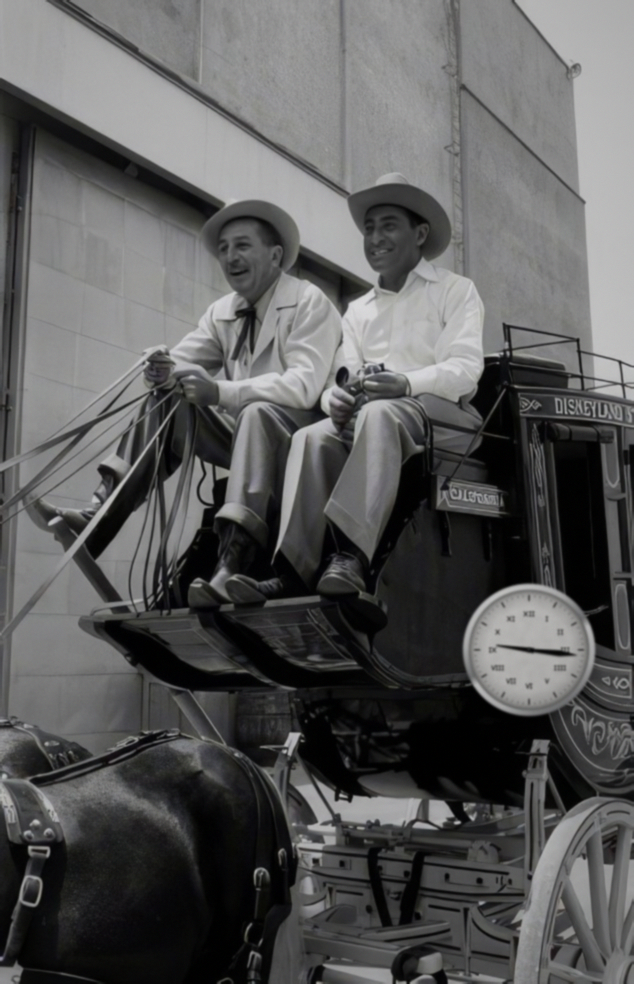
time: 9:16
